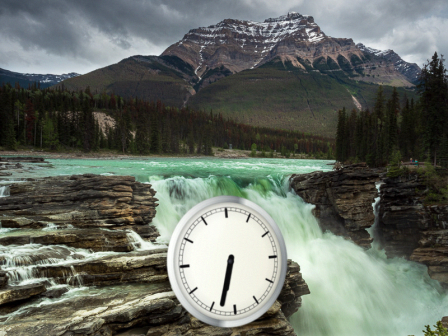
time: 6:33
